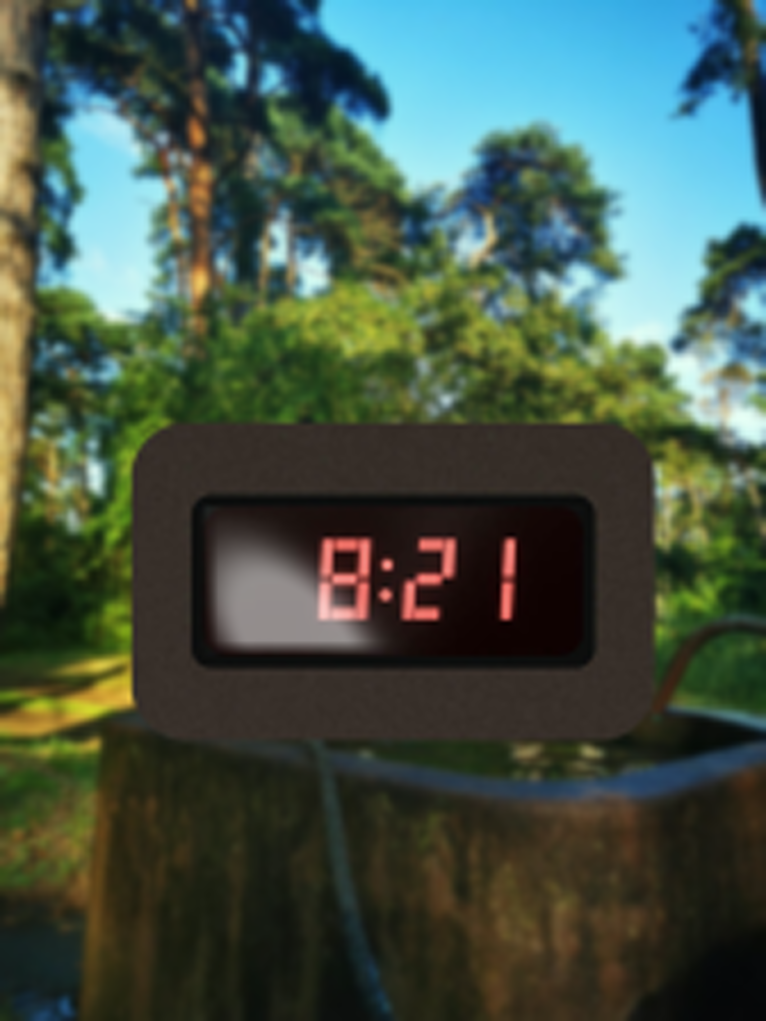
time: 8:21
